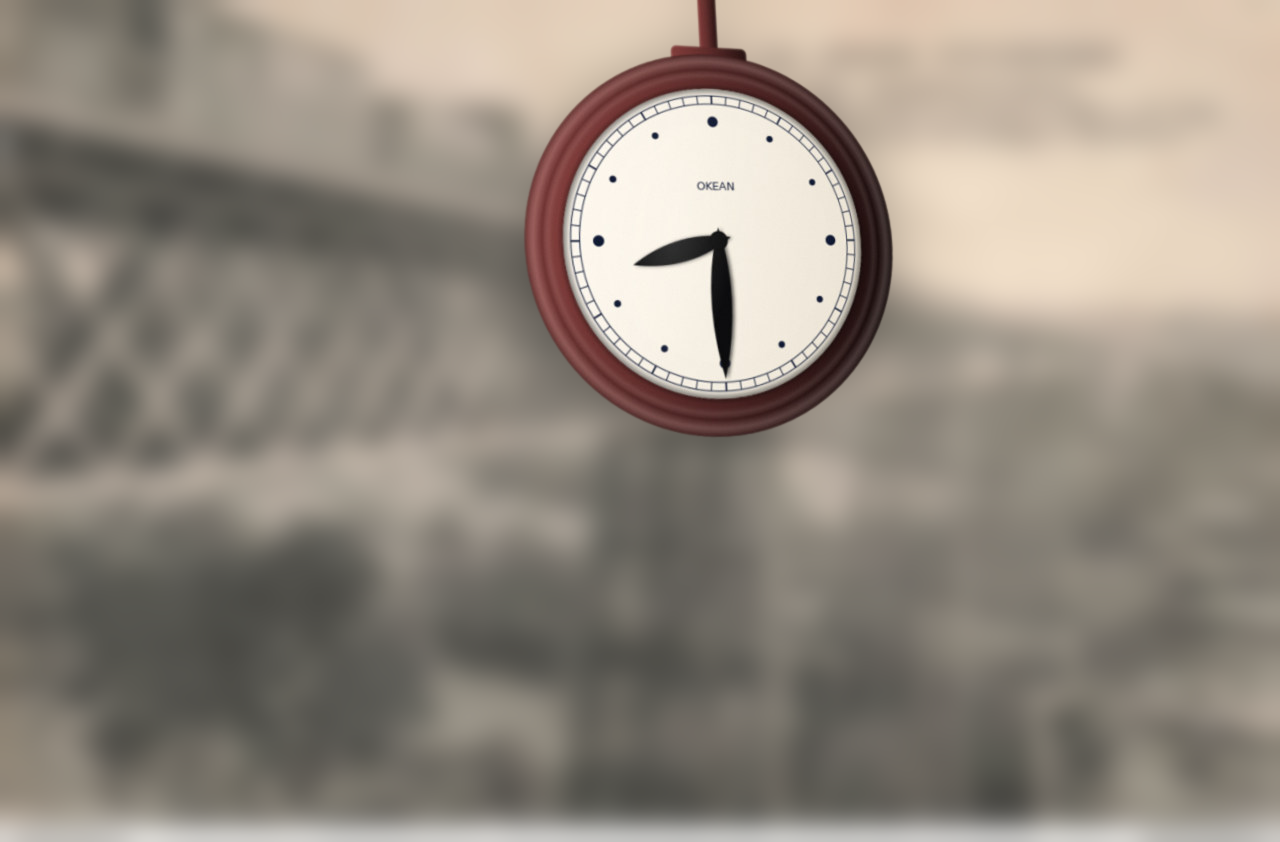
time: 8:30
